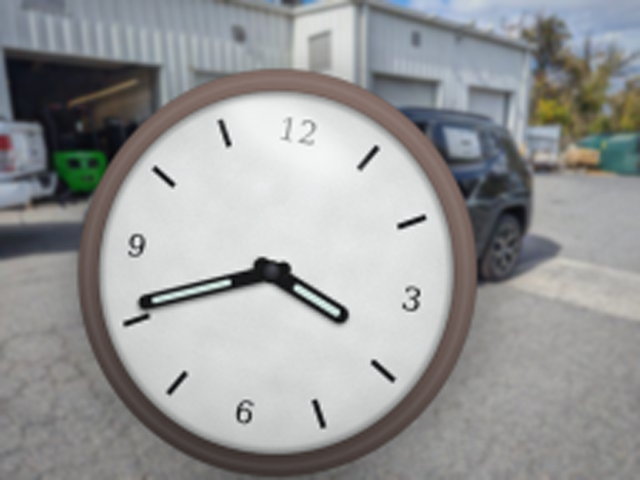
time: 3:41
